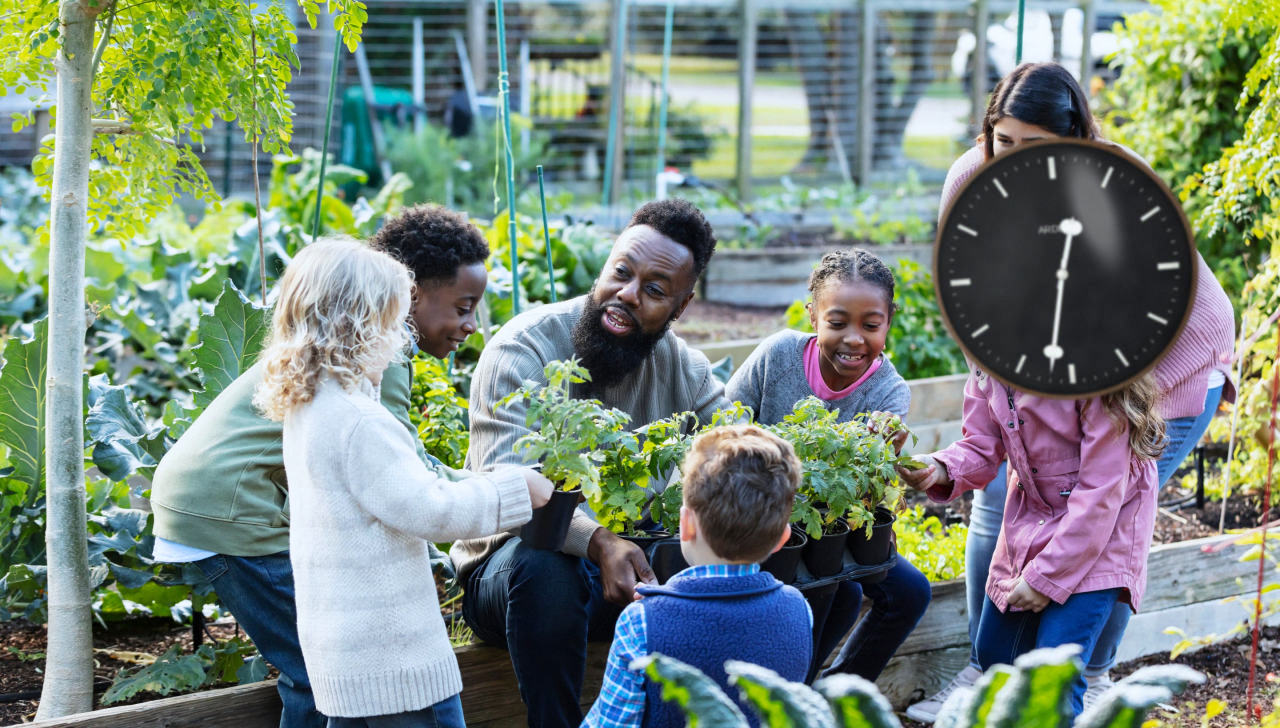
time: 12:32
